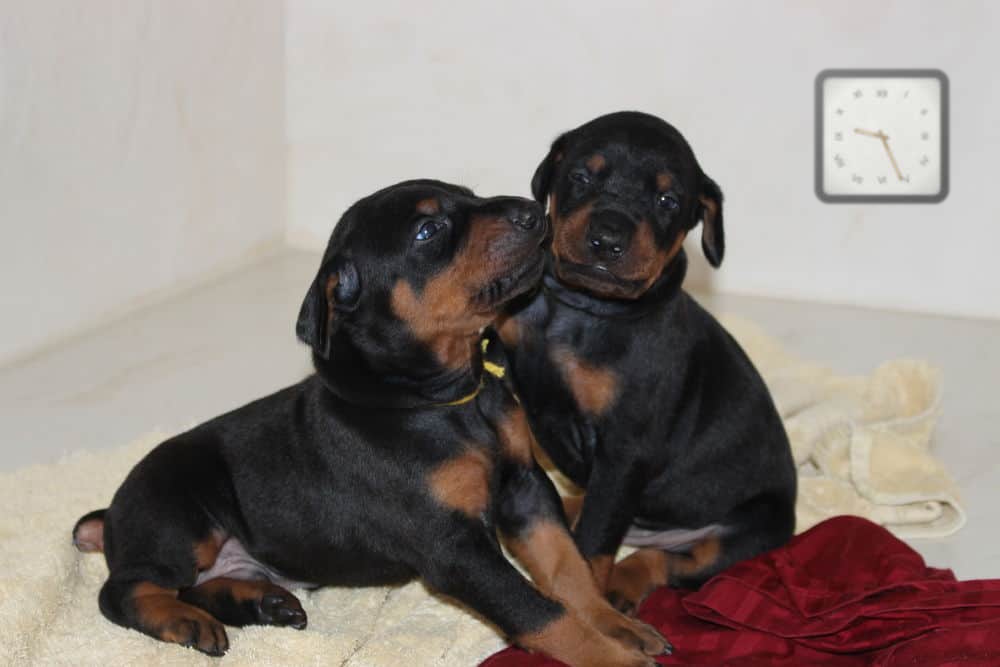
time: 9:26
